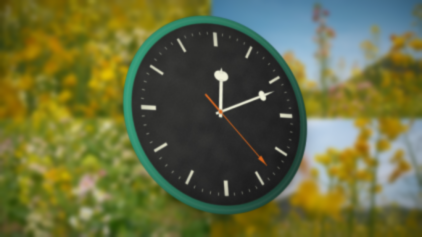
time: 12:11:23
